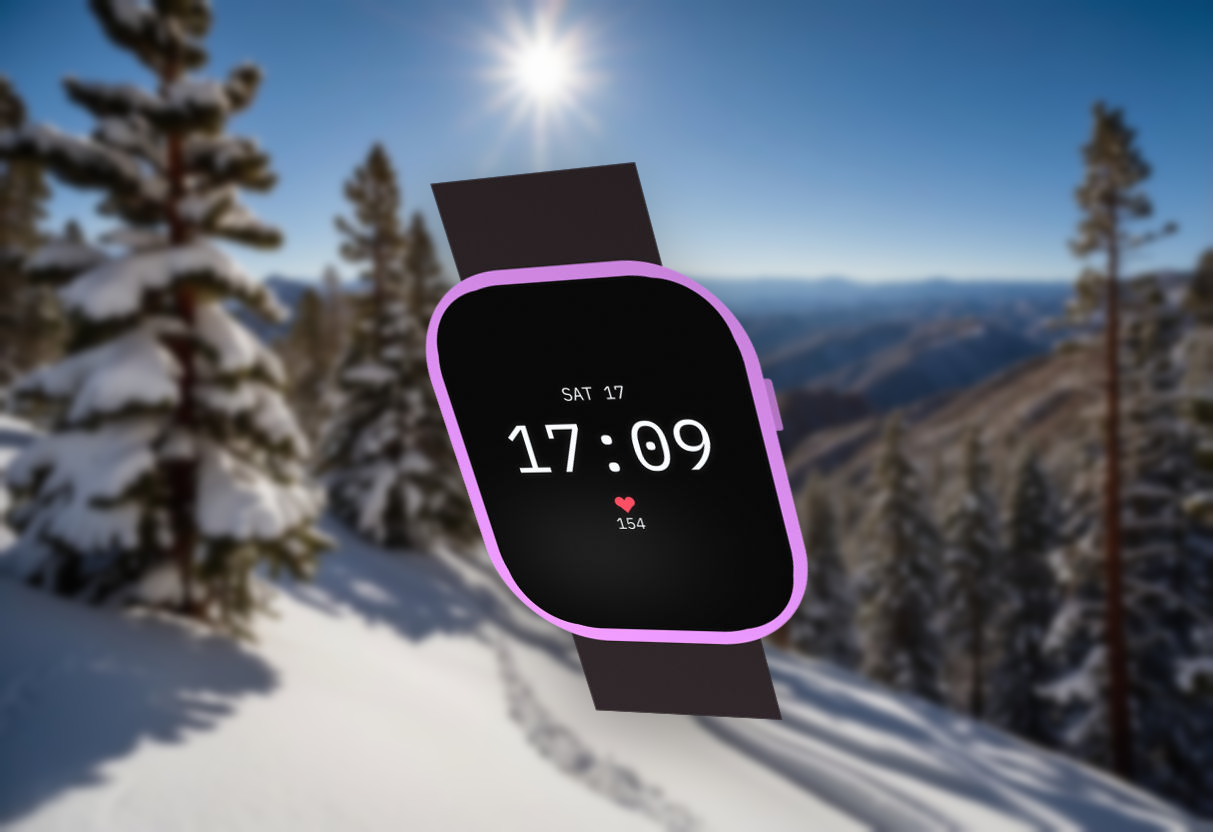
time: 17:09
